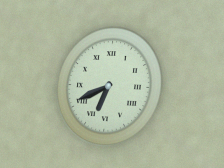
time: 6:41
